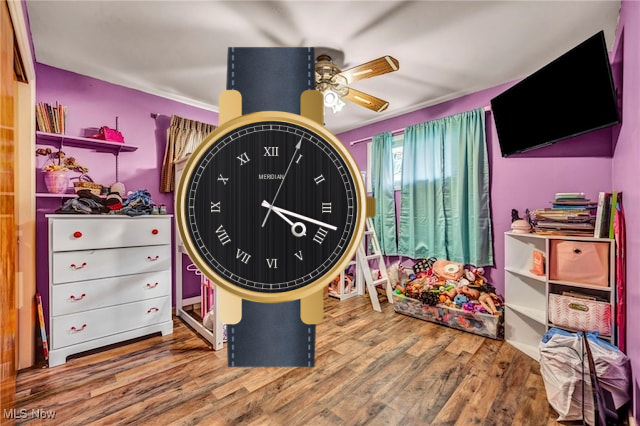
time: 4:18:04
